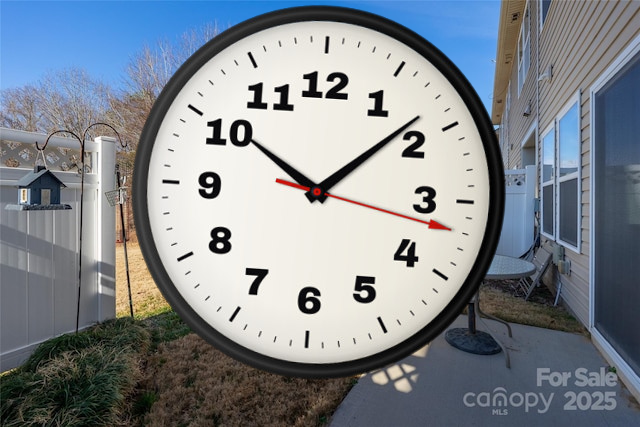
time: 10:08:17
